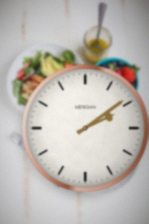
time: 2:09
